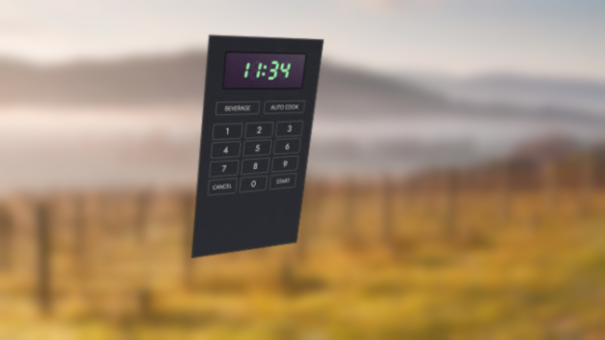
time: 11:34
